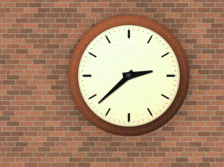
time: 2:38
